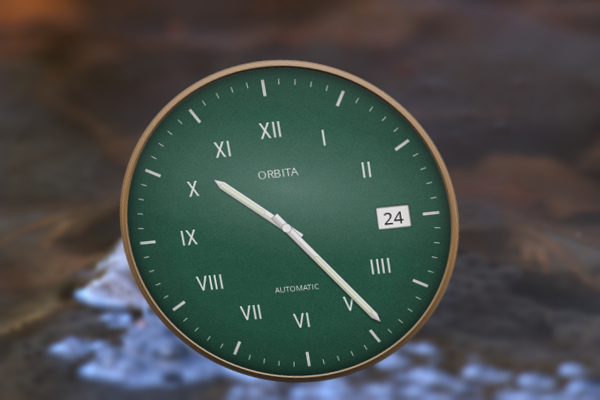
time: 10:24
